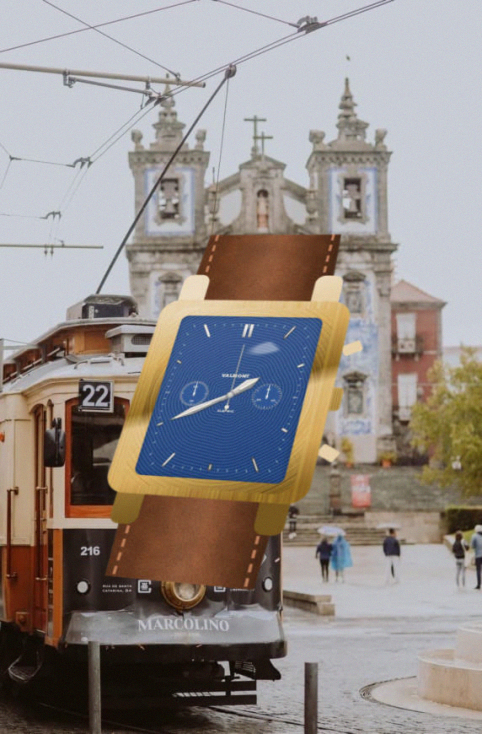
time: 1:40
